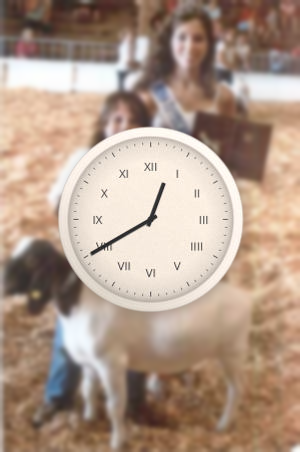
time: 12:40
